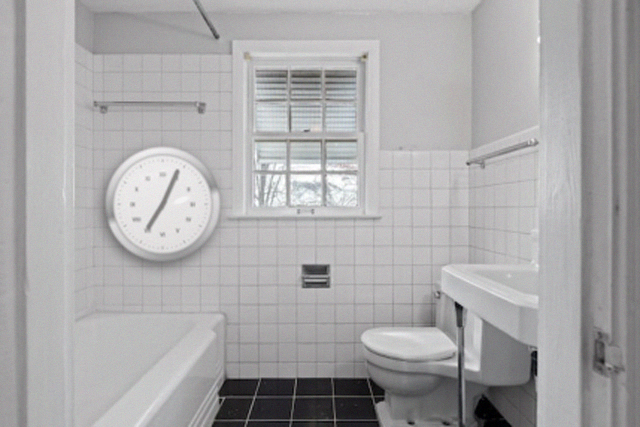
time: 7:04
